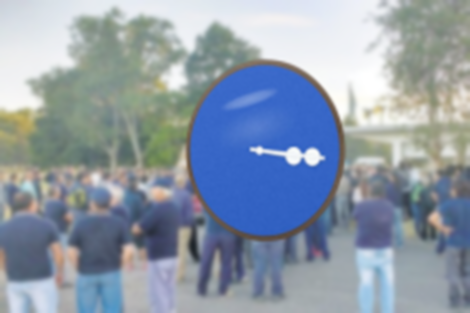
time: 3:16
